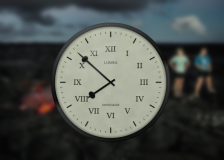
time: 7:52
